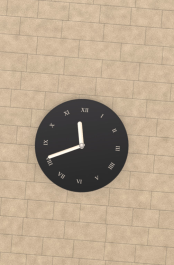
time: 11:41
